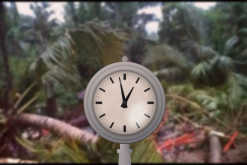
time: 12:58
